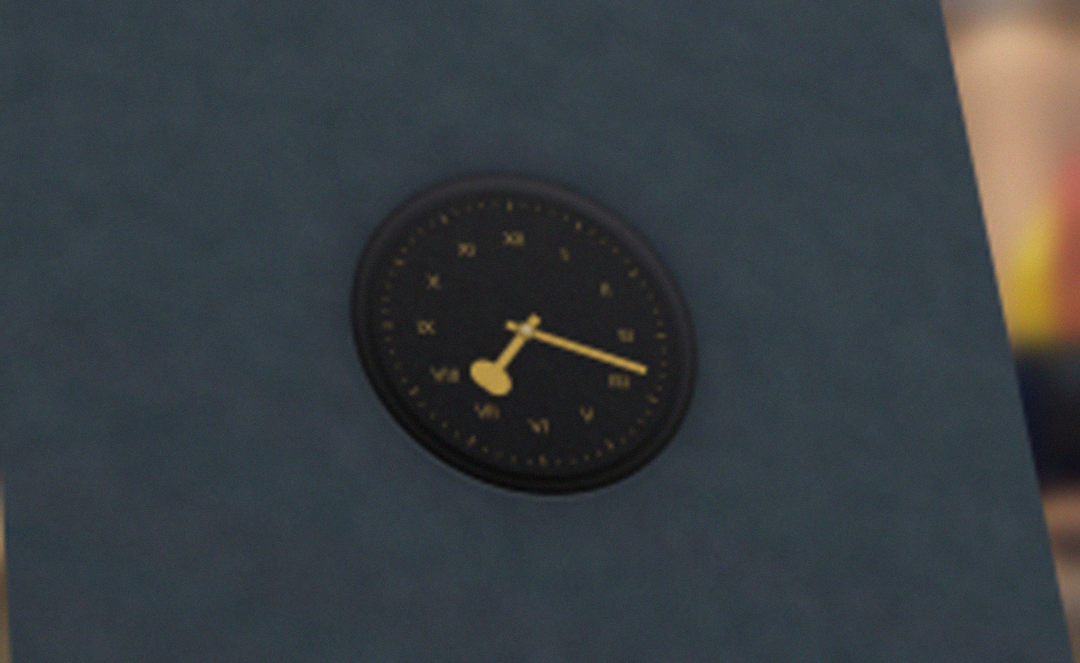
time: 7:18
